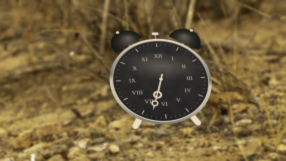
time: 6:33
